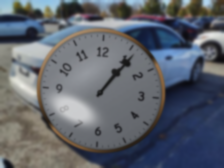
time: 1:06
